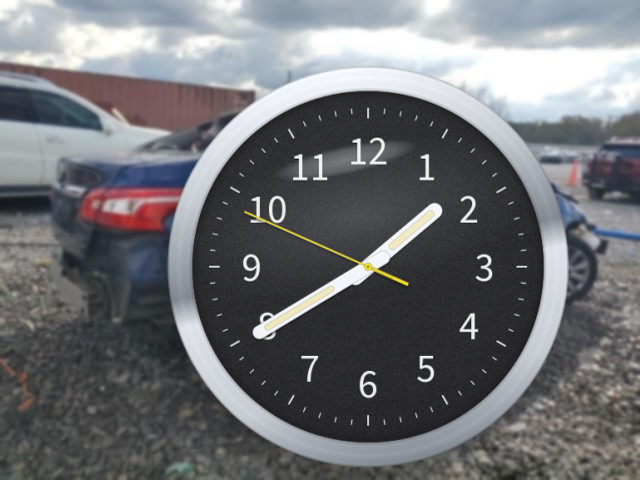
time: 1:39:49
